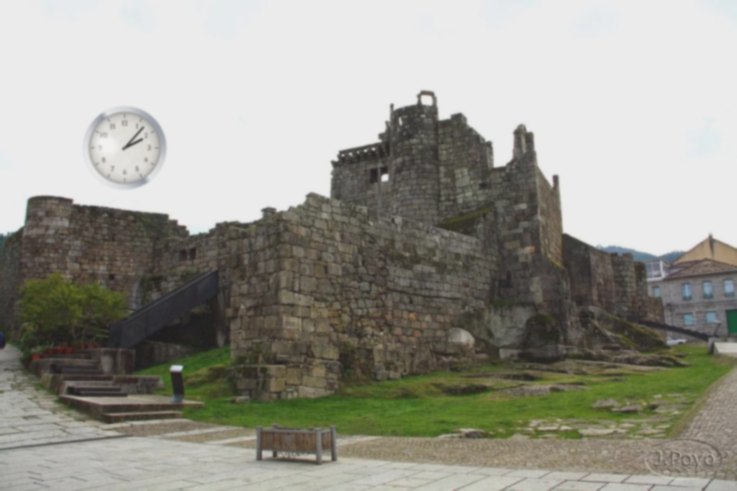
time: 2:07
